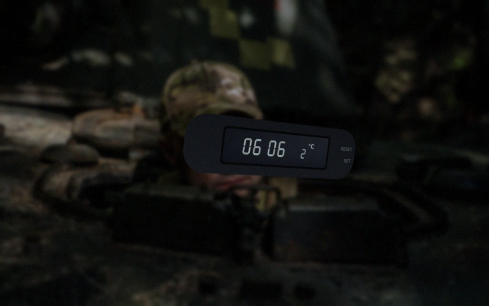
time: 6:06
